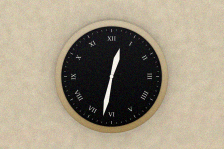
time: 12:32
